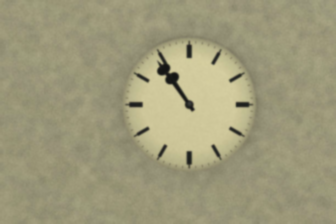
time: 10:54
